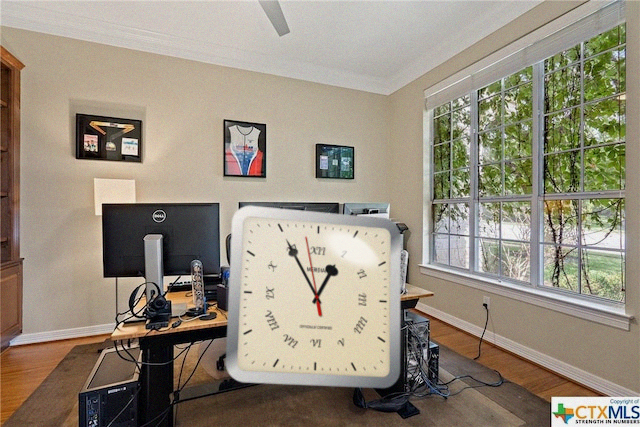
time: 12:54:58
